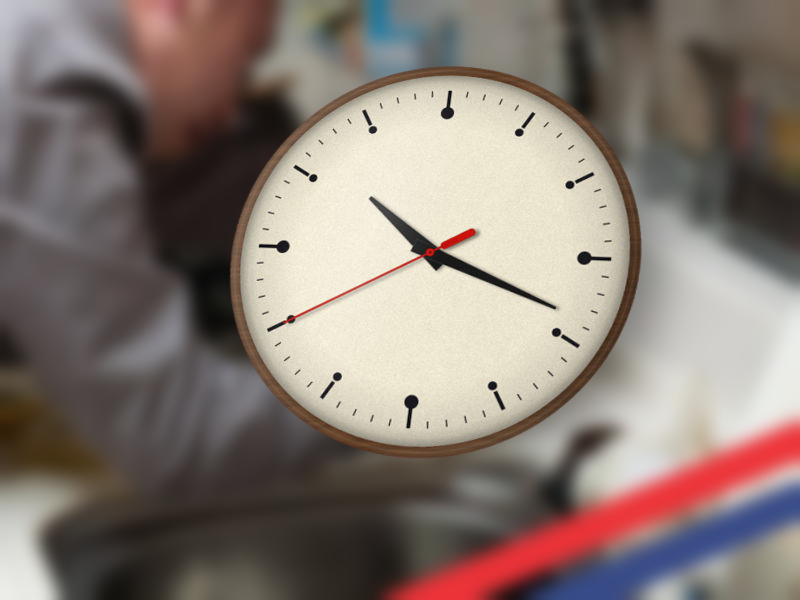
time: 10:18:40
